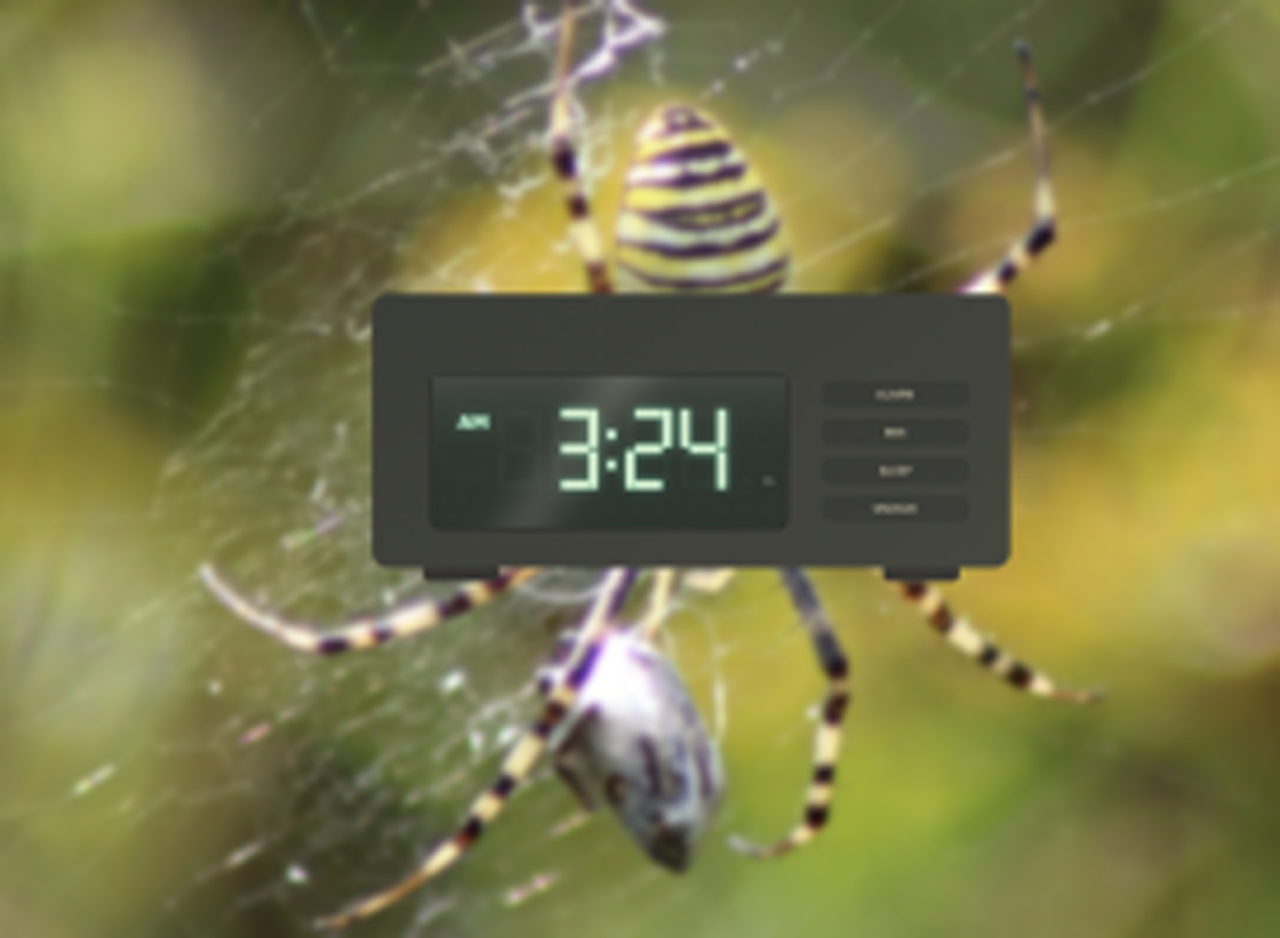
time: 3:24
